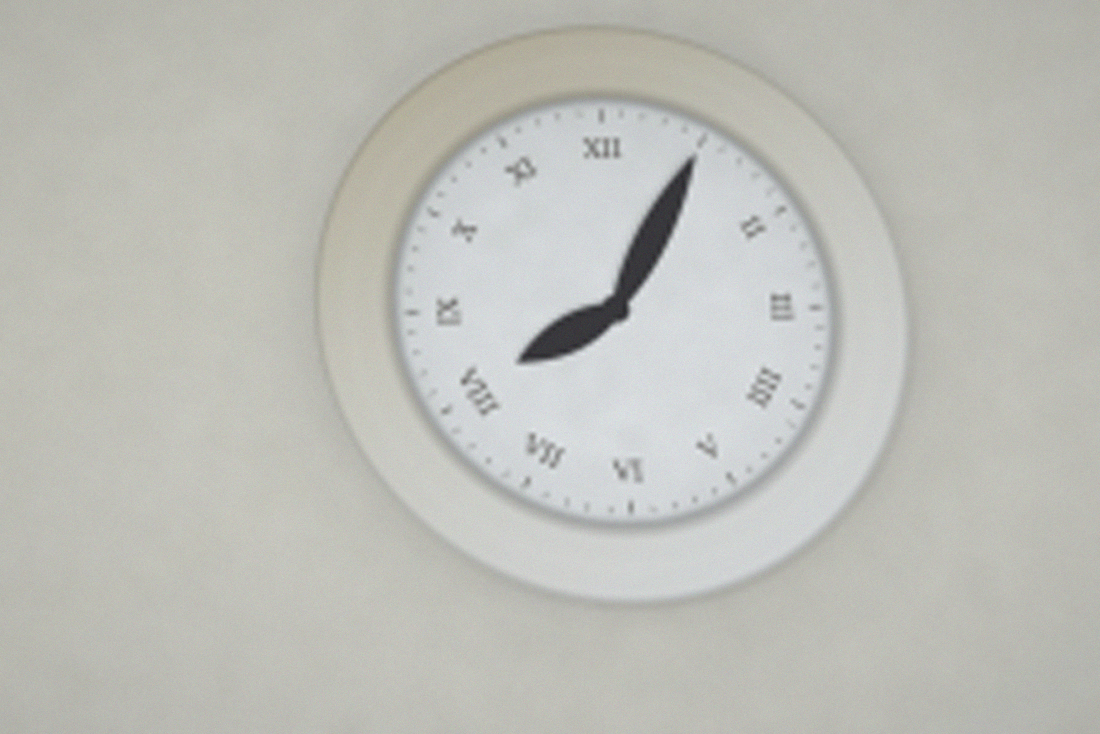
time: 8:05
